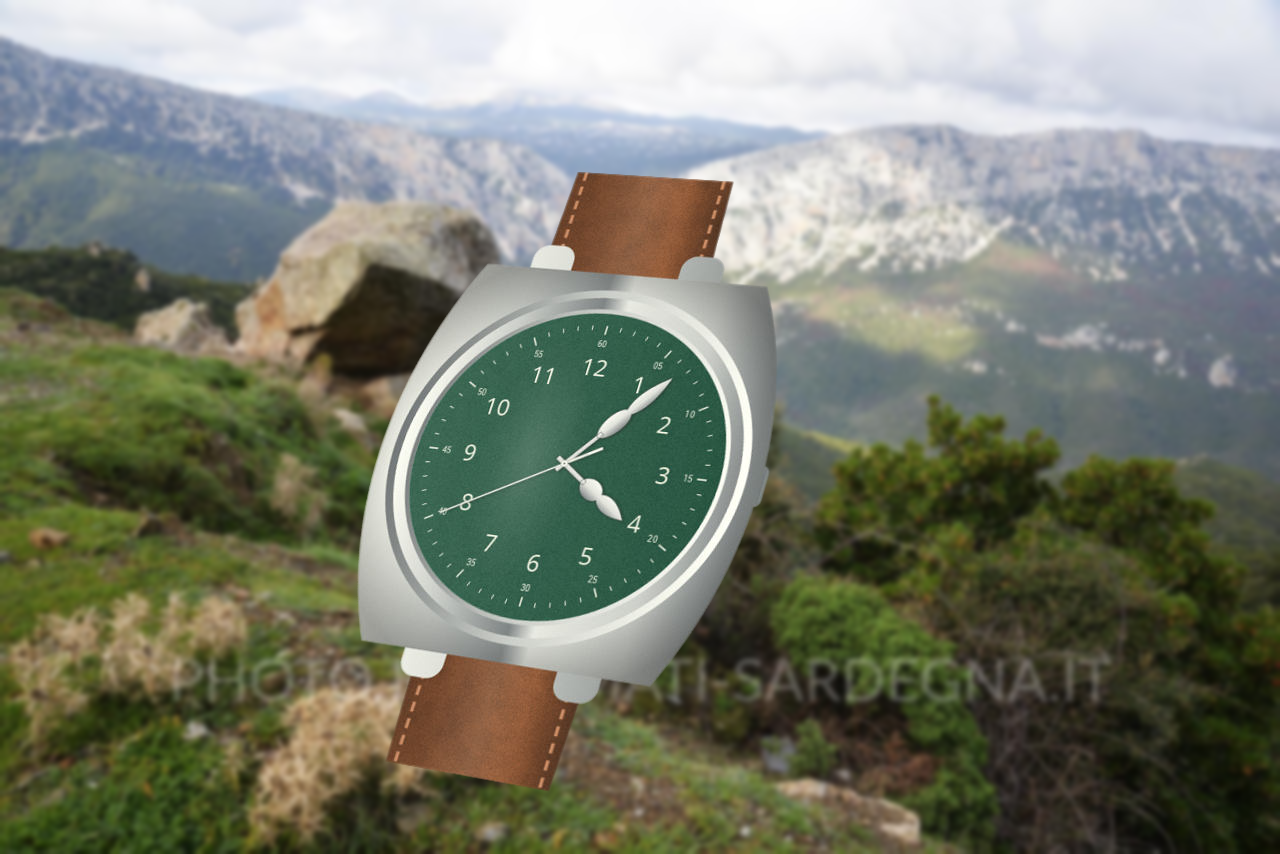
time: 4:06:40
